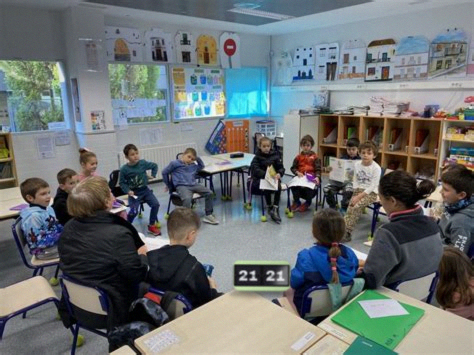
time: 21:21
